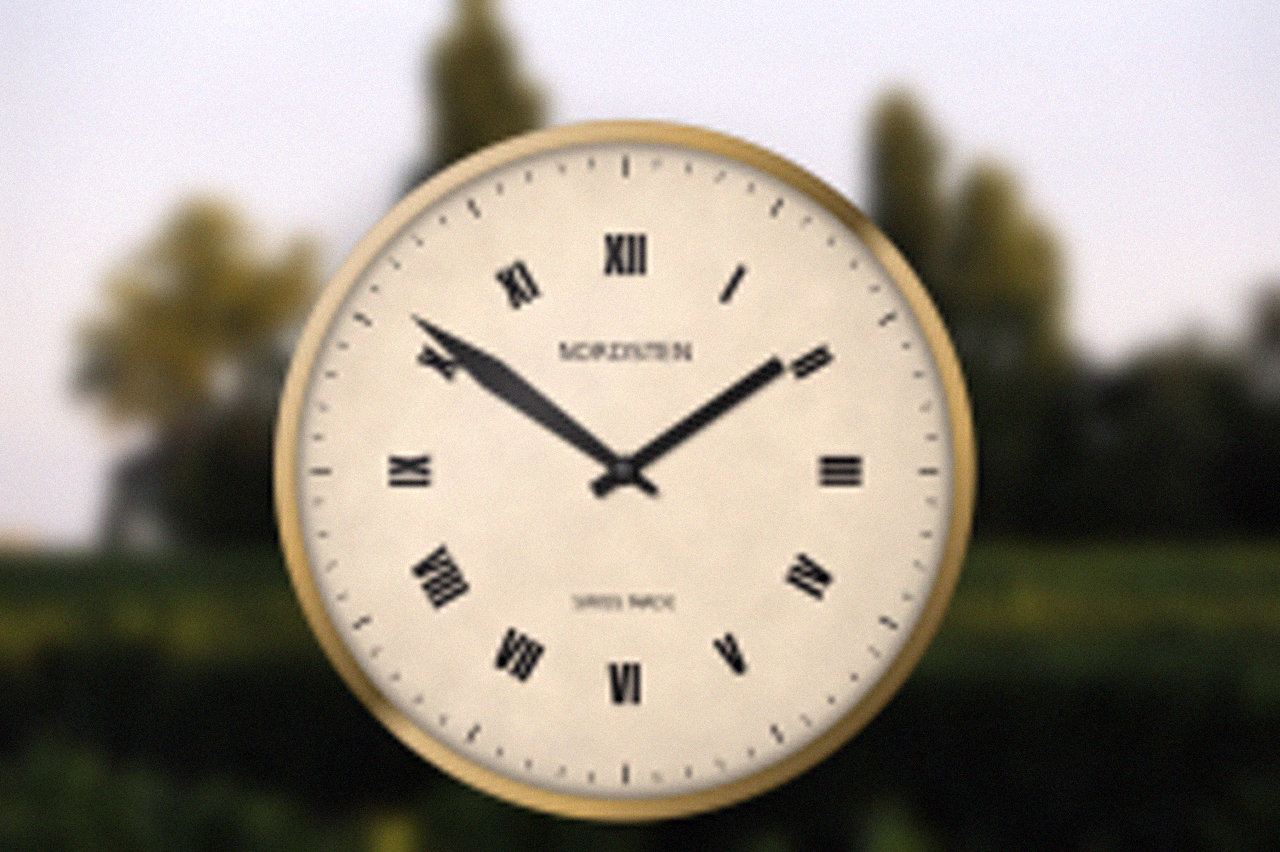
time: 1:51
